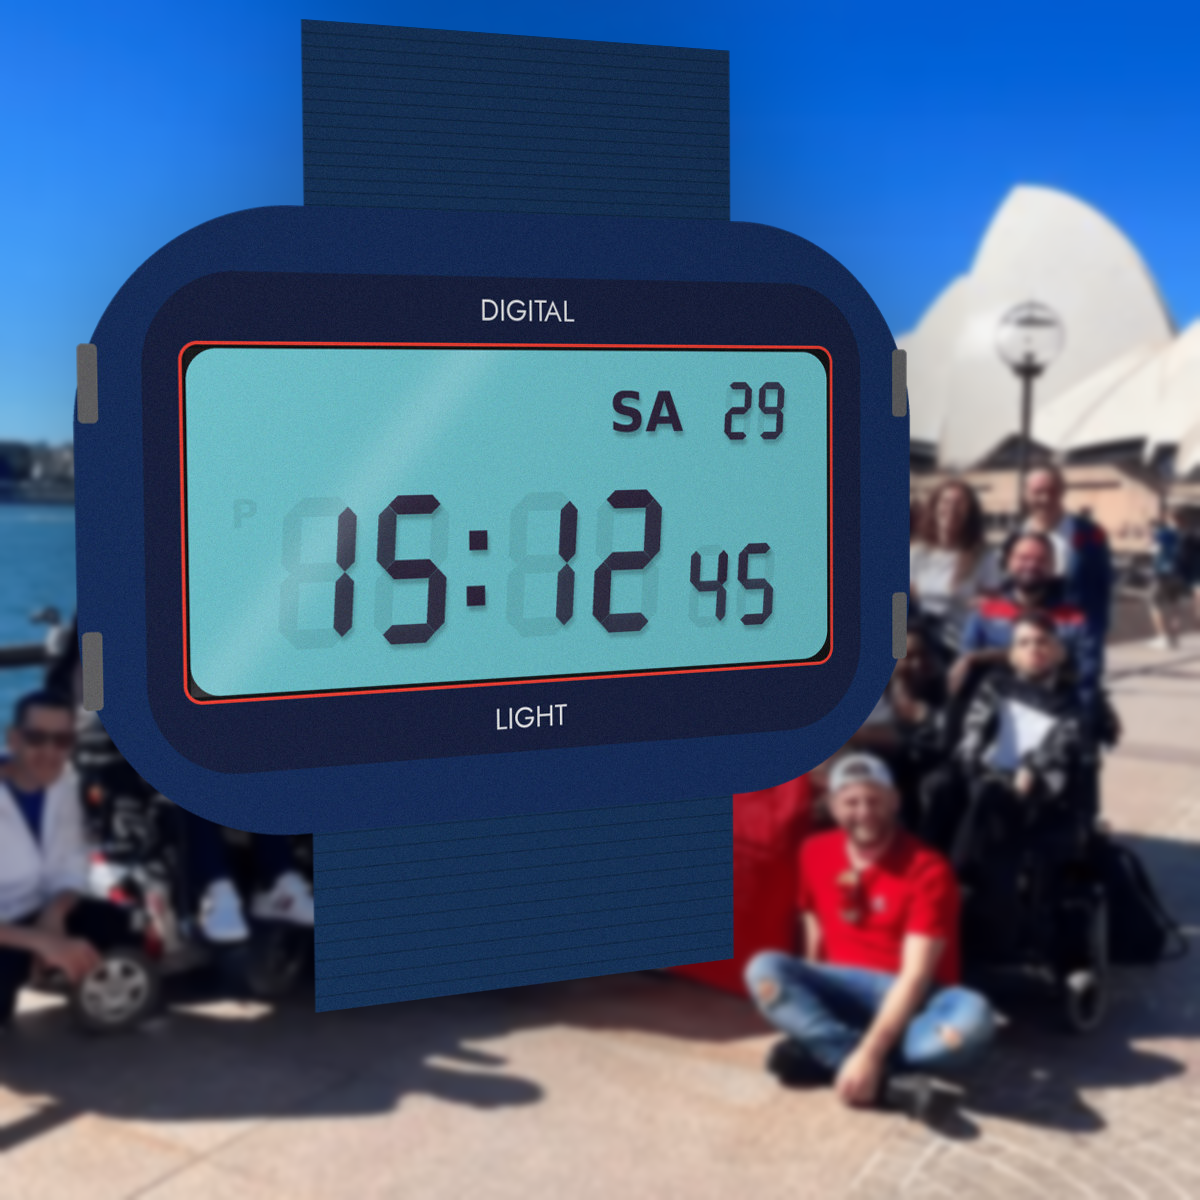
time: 15:12:45
